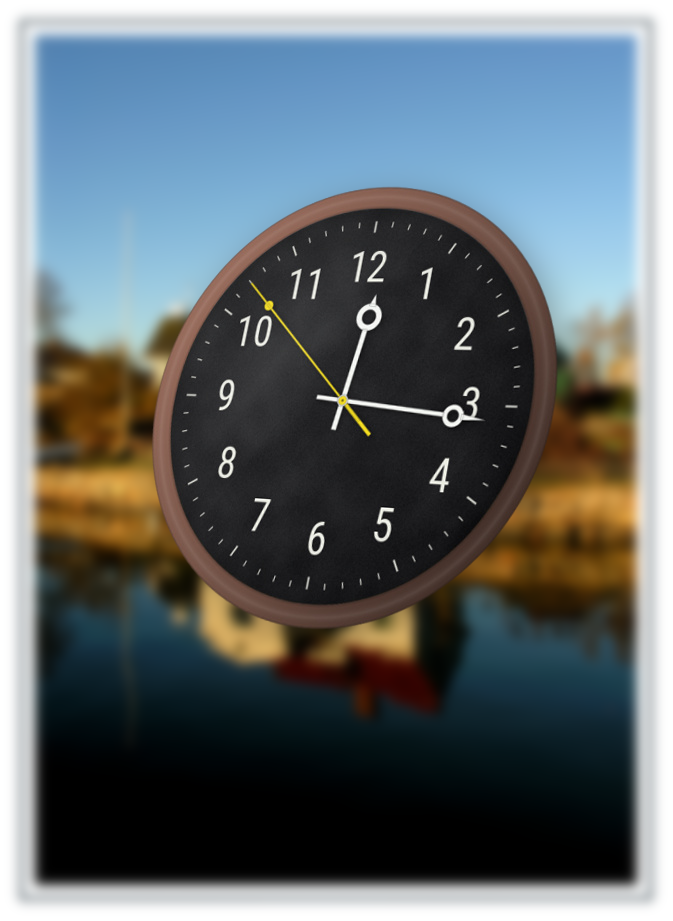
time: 12:15:52
